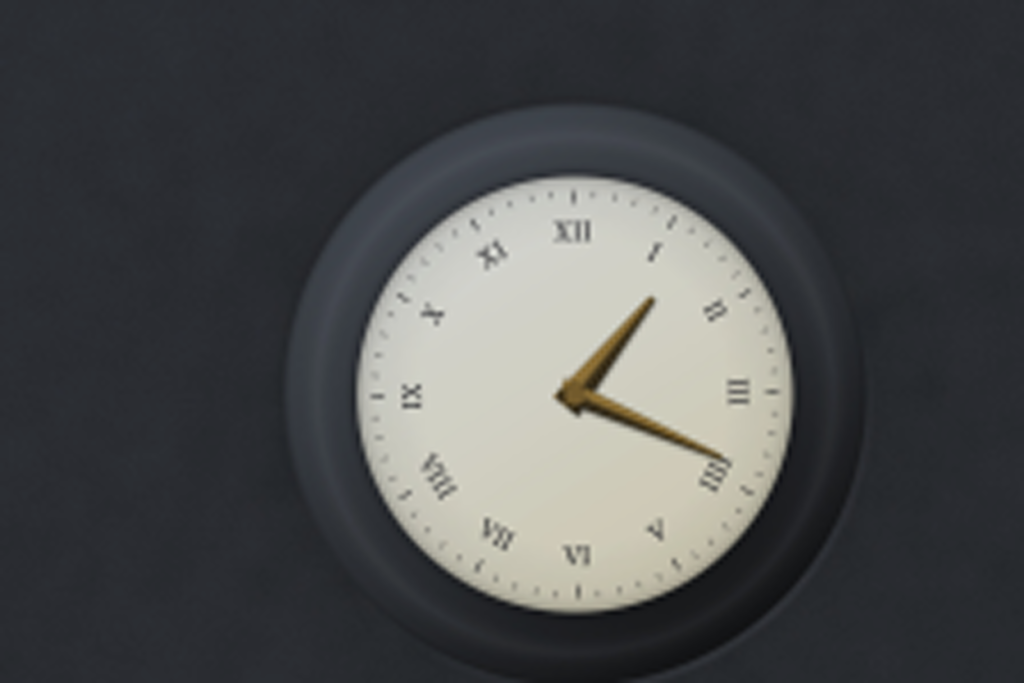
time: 1:19
